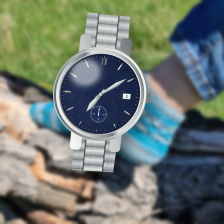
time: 7:09
